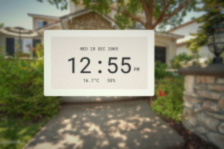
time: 12:55
